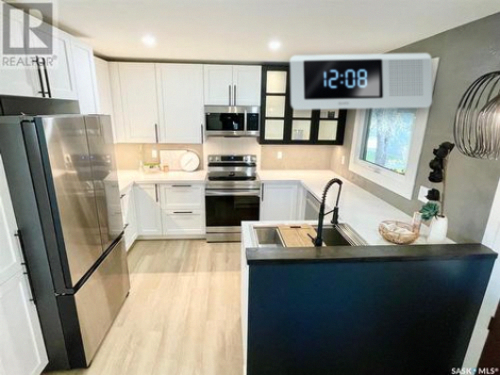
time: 12:08
